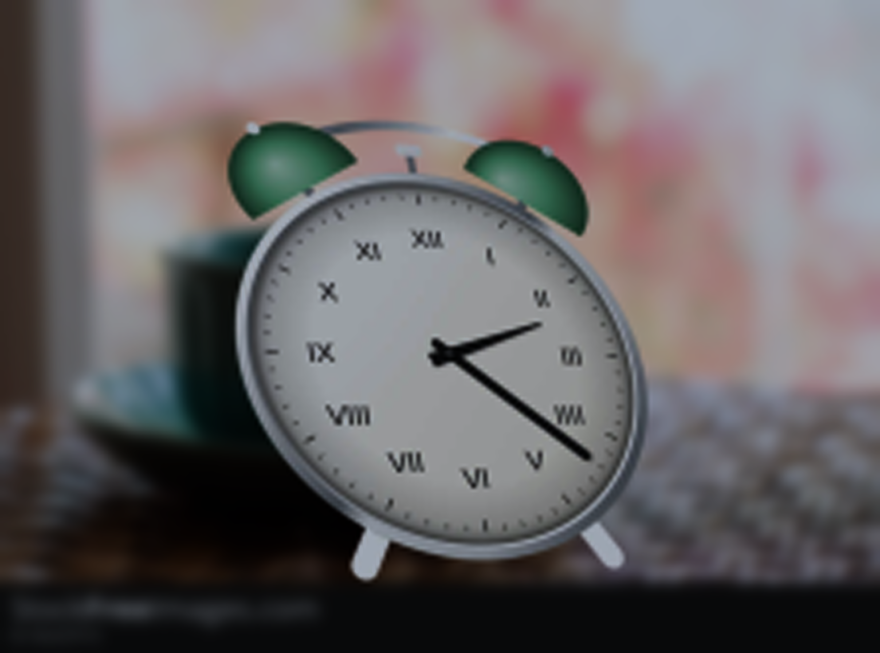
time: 2:22
